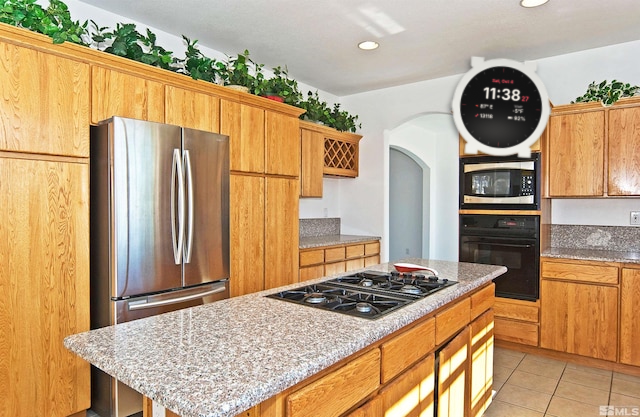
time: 11:38
